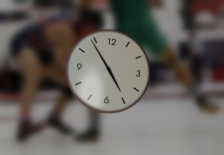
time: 4:54
